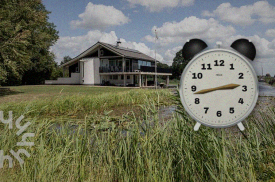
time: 2:43
